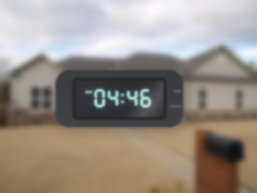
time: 4:46
